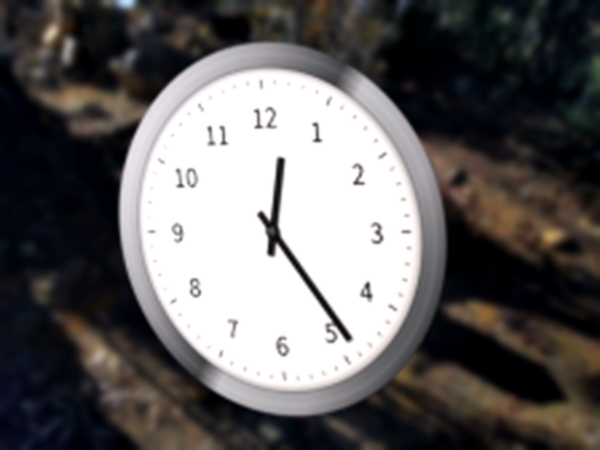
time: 12:24
